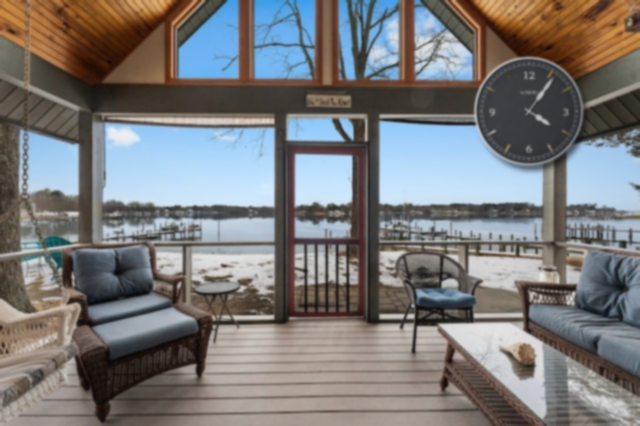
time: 4:06
